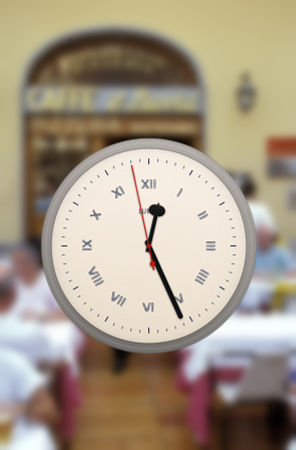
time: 12:25:58
